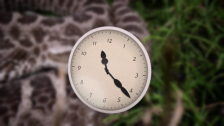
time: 11:22
